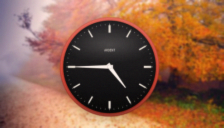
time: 4:45
